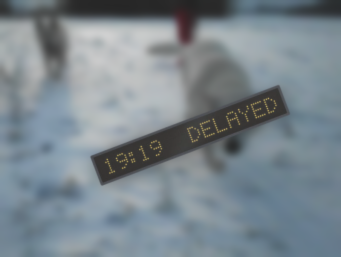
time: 19:19
